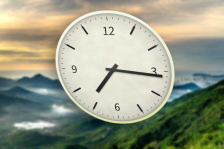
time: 7:16
